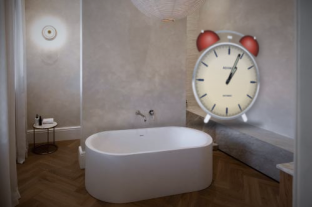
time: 1:04
